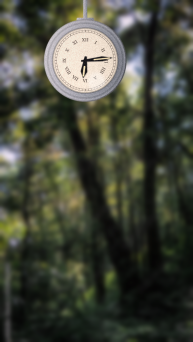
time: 6:14
